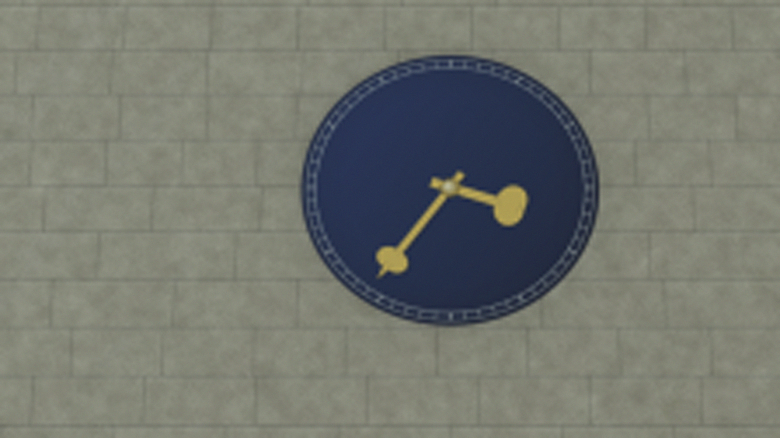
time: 3:36
